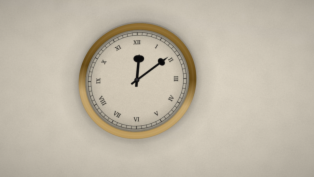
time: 12:09
